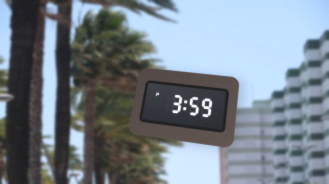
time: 3:59
